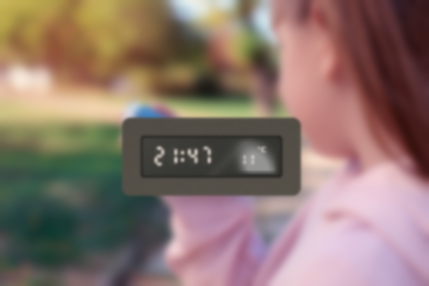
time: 21:47
